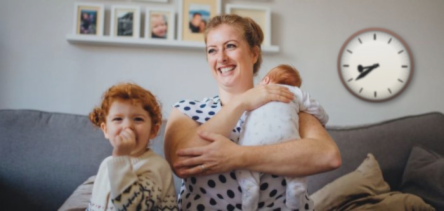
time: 8:39
